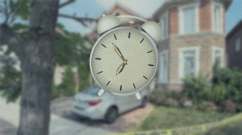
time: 6:53
